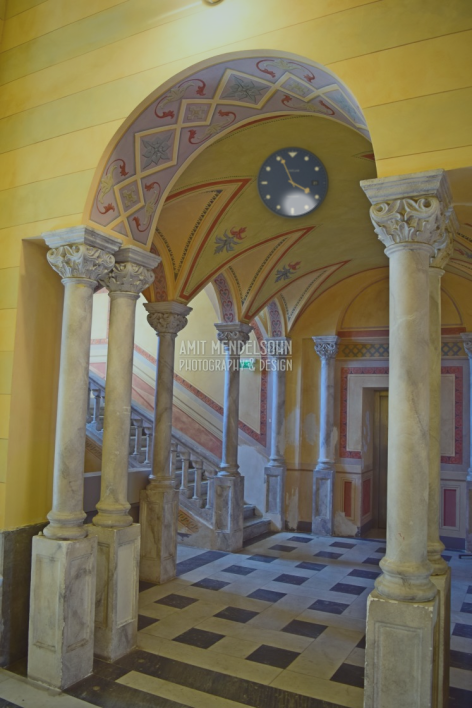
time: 3:56
